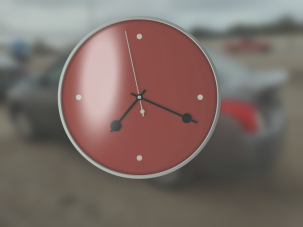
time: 7:18:58
